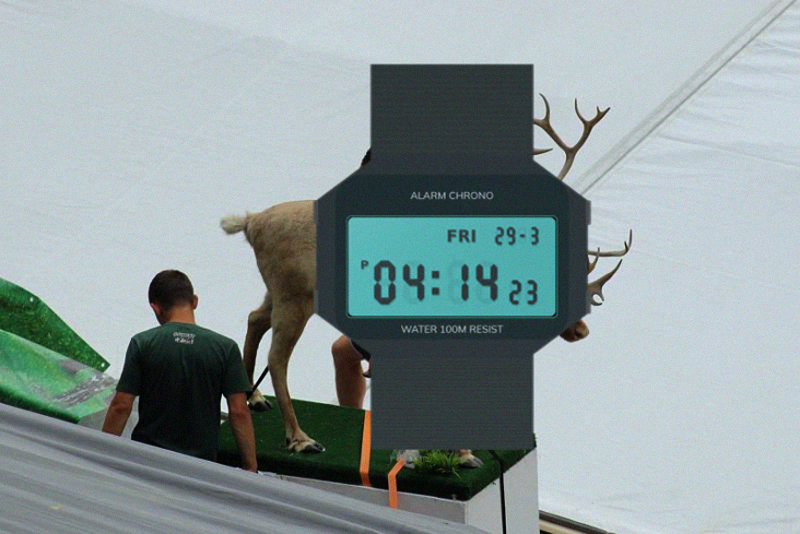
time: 4:14:23
